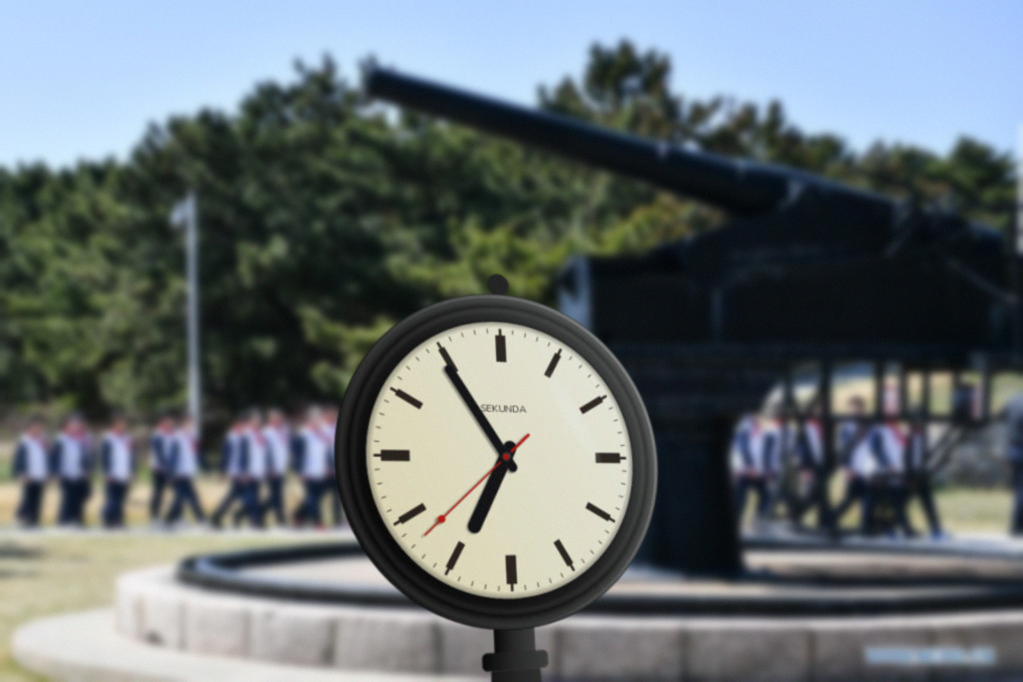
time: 6:54:38
